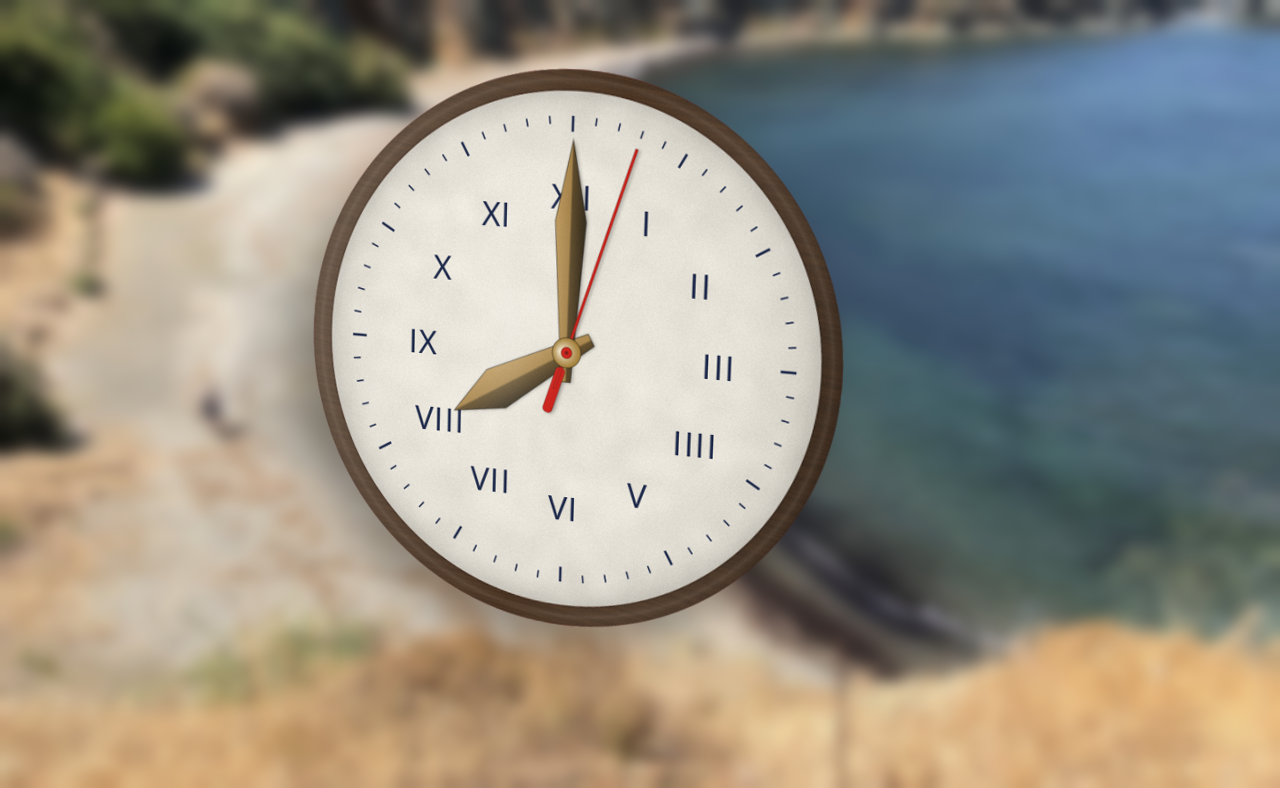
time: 8:00:03
